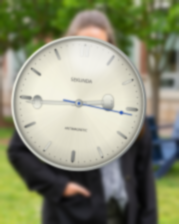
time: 2:44:16
